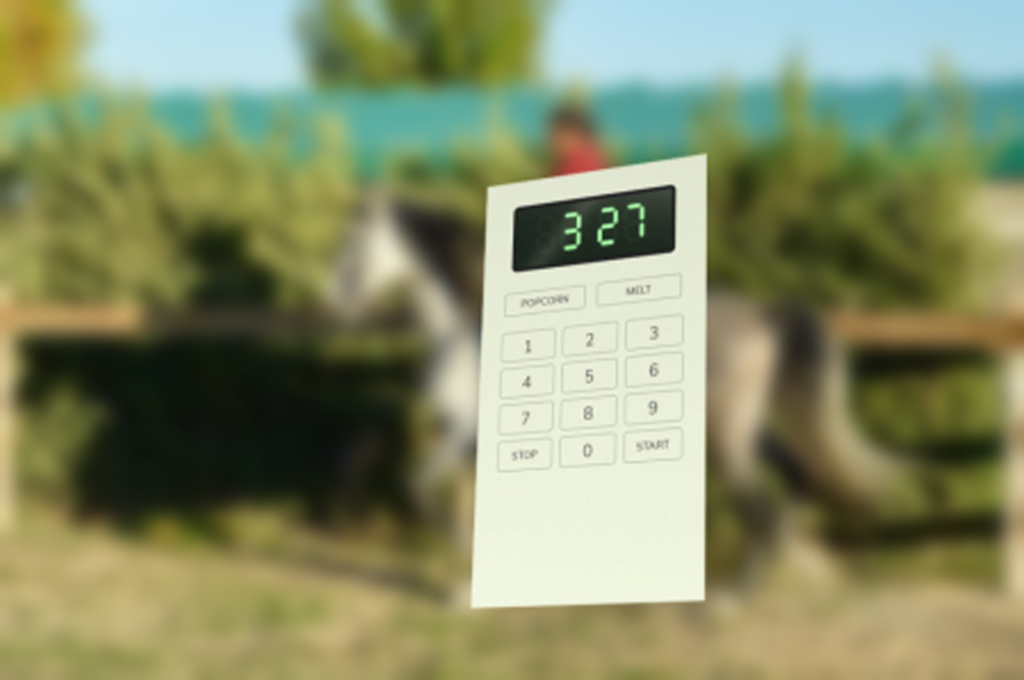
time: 3:27
